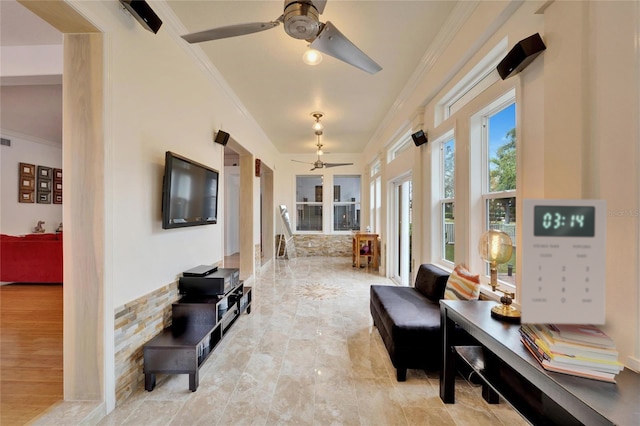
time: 3:14
